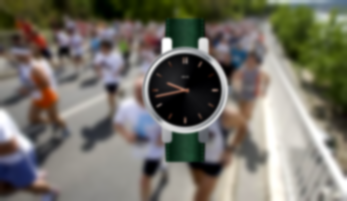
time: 9:43
